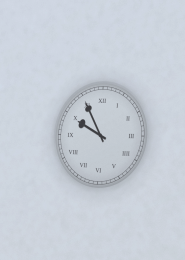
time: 9:55
